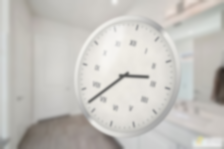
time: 2:37
